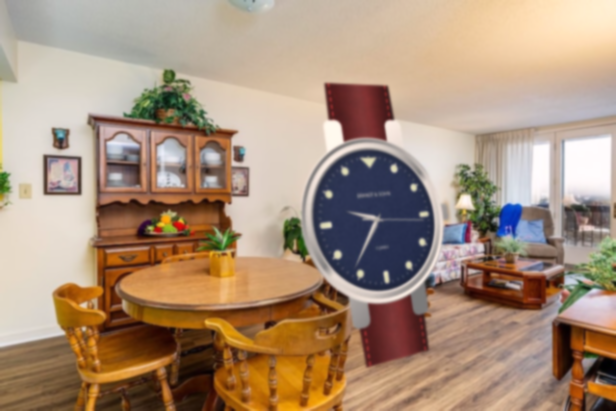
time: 9:36:16
